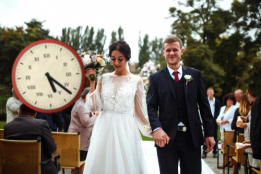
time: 5:22
